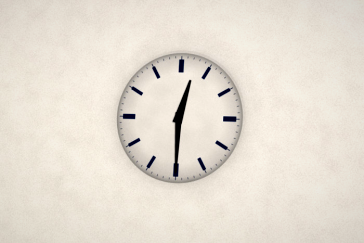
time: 12:30
